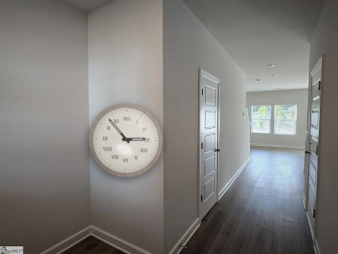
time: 2:53
